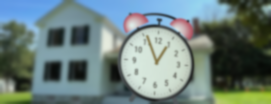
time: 12:56
